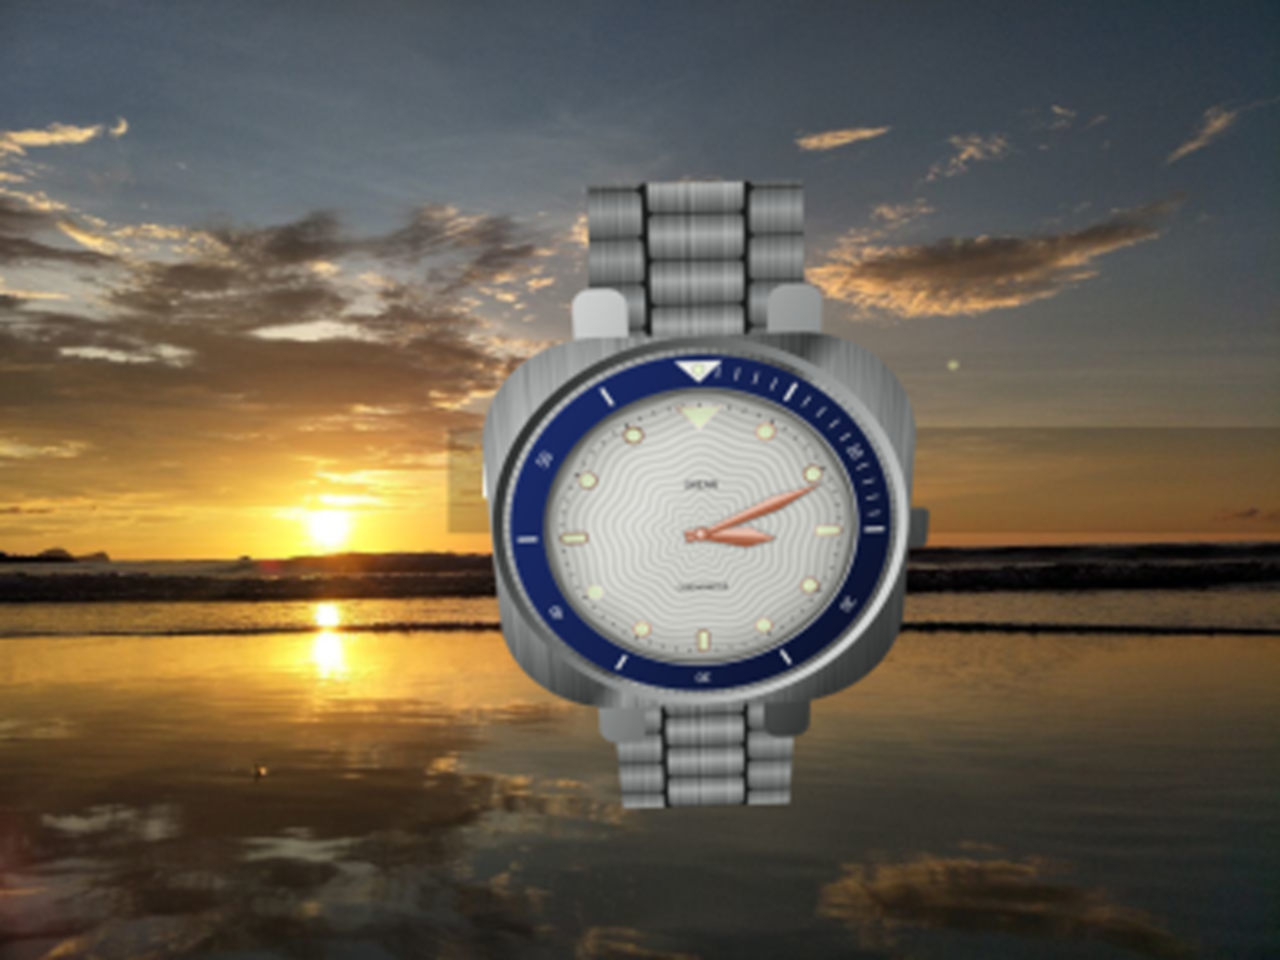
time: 3:11
